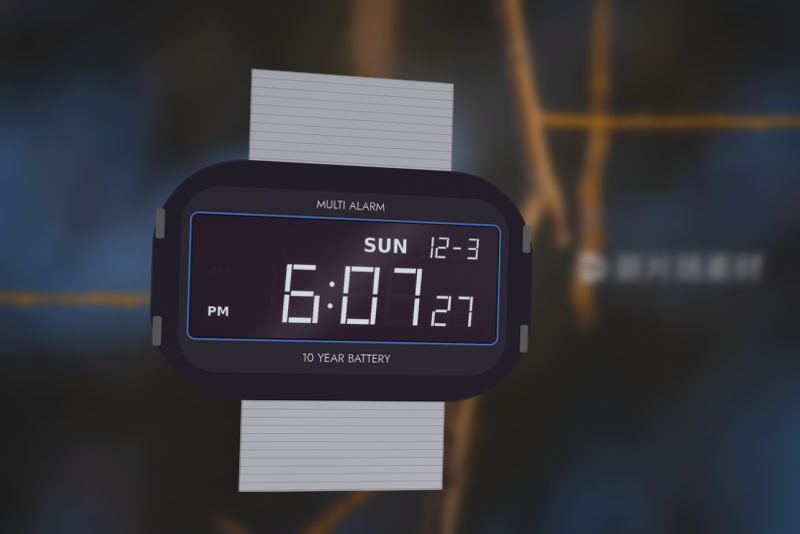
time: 6:07:27
